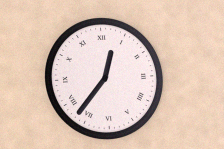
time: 12:37
